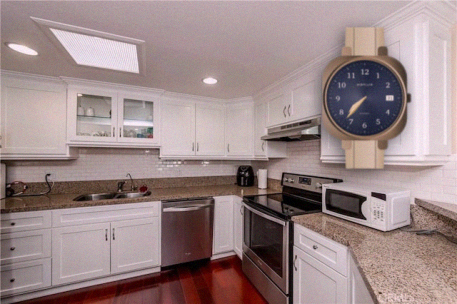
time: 7:37
